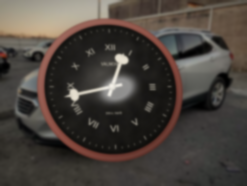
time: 12:43
